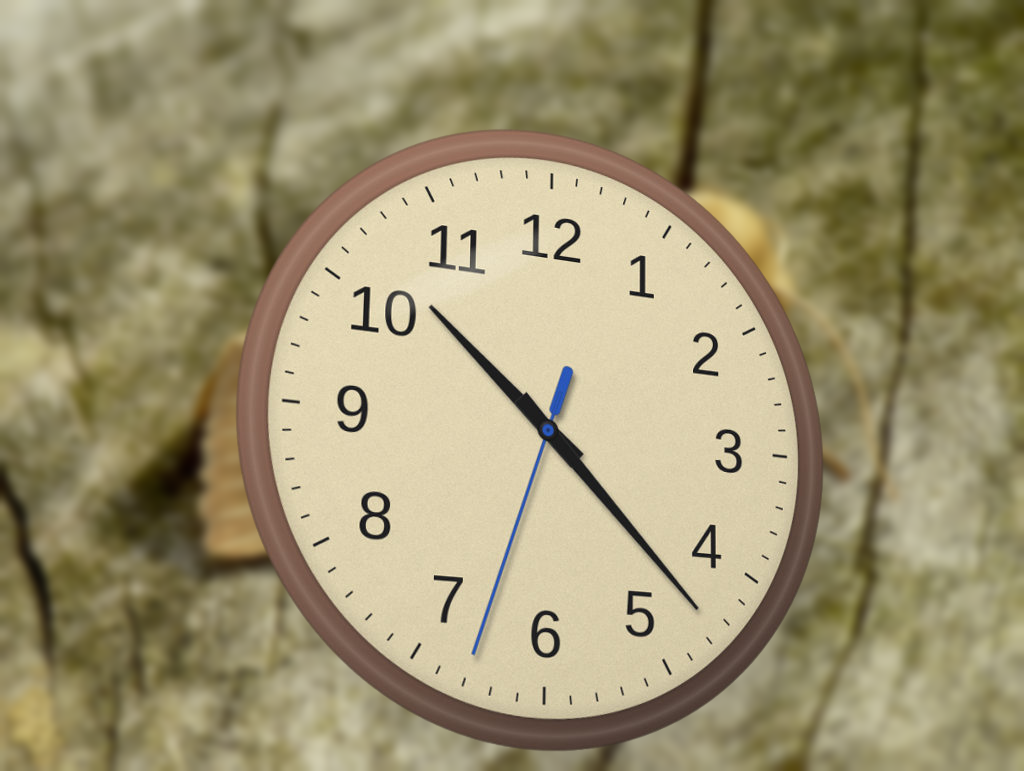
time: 10:22:33
